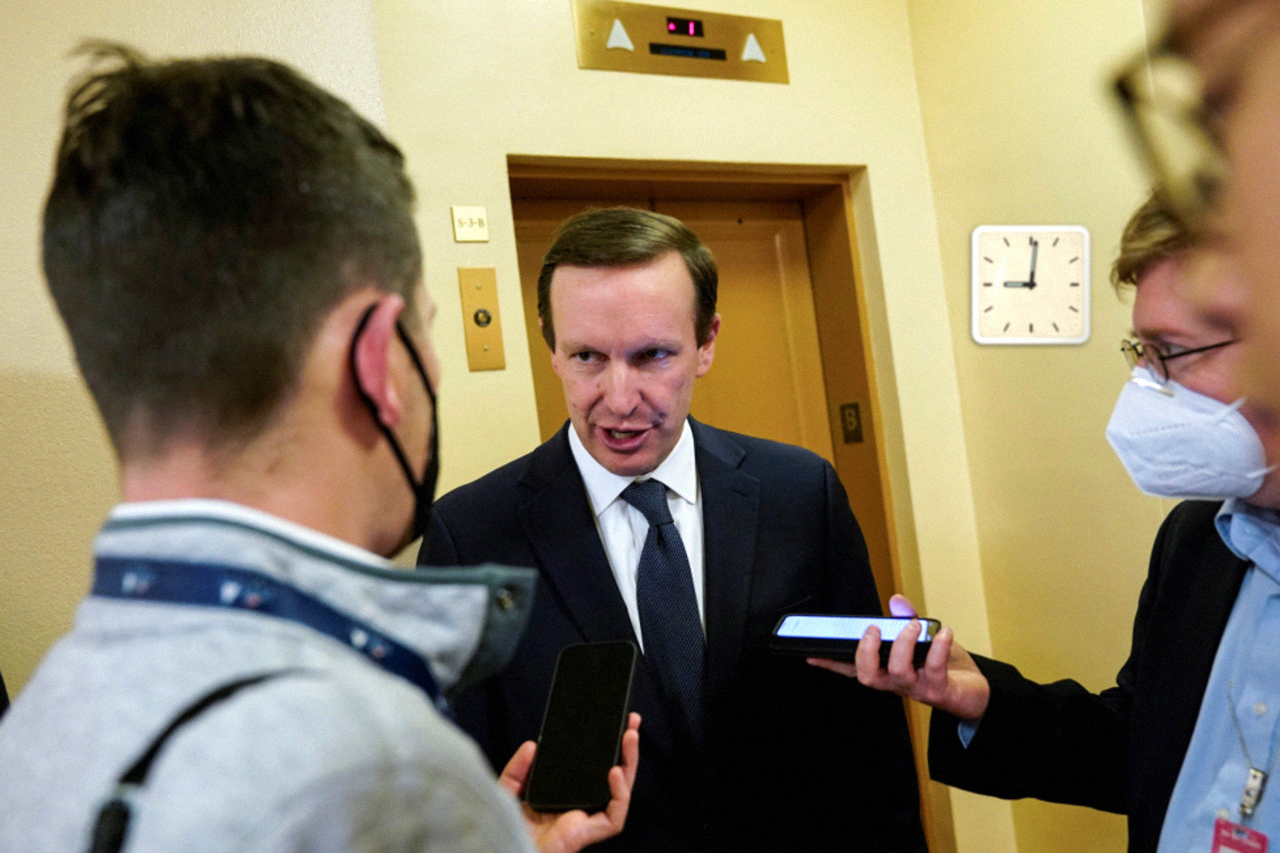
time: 9:01
